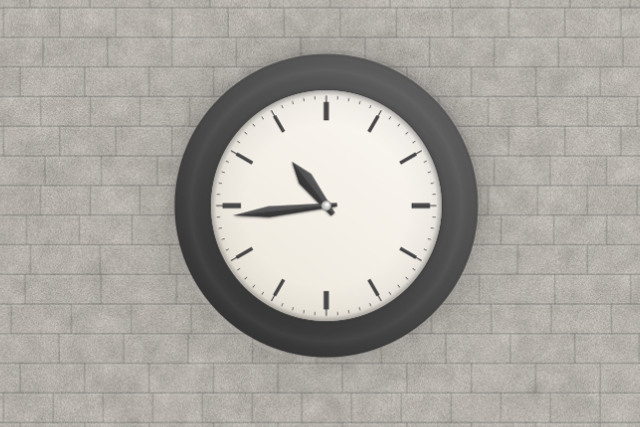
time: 10:44
